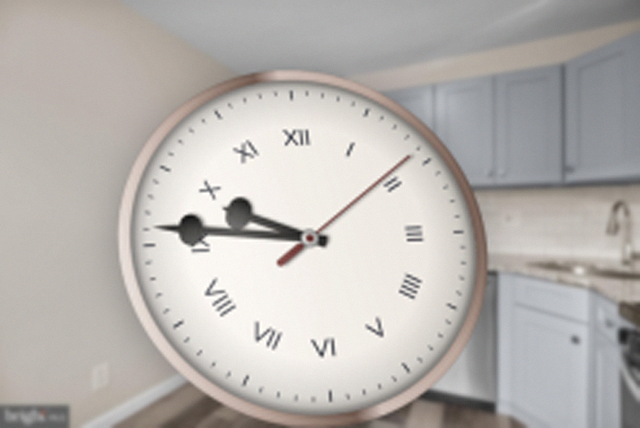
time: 9:46:09
